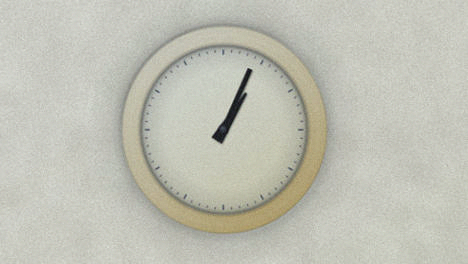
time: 1:04
